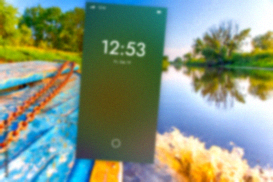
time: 12:53
